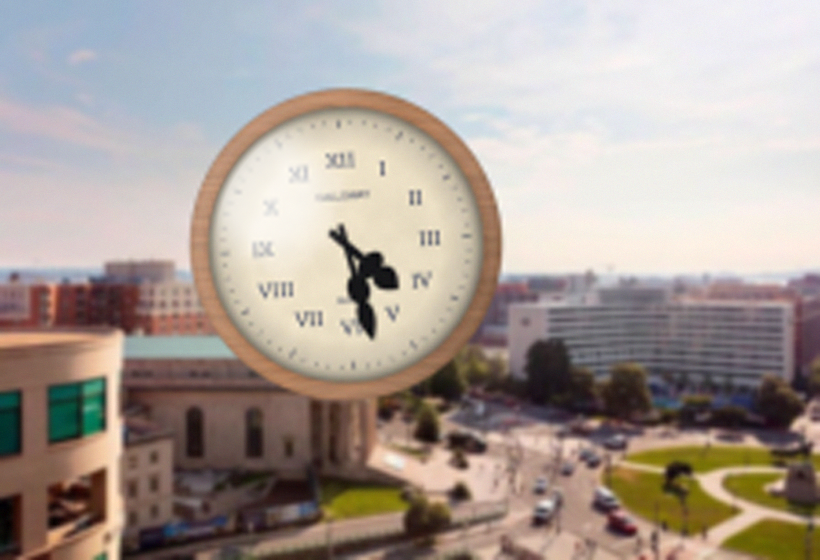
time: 4:28
